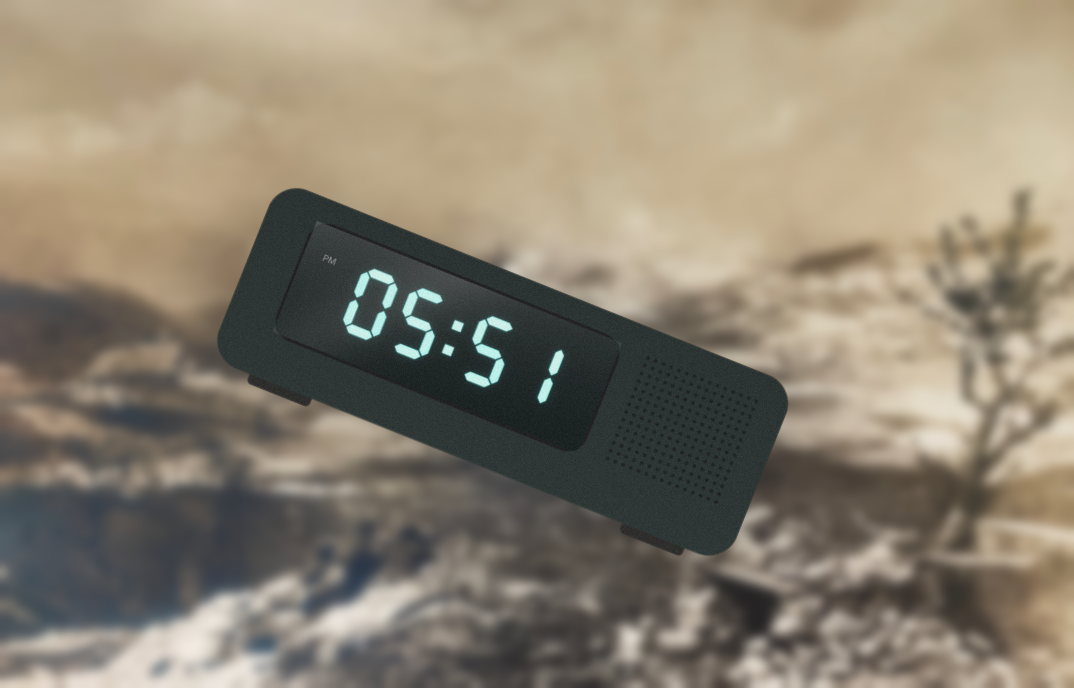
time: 5:51
